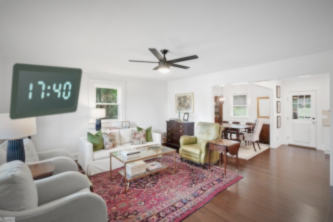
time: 17:40
